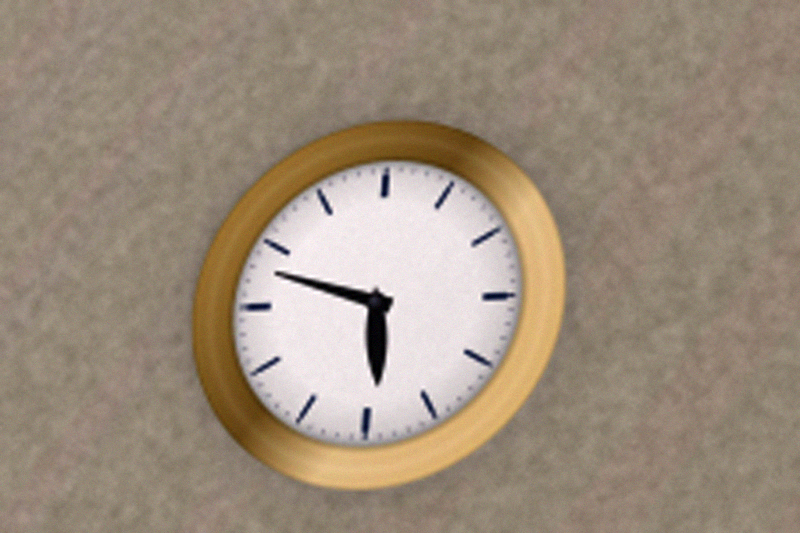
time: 5:48
